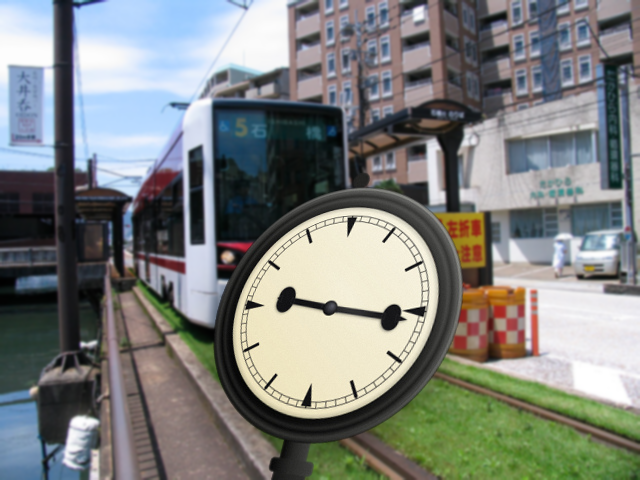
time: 9:16
